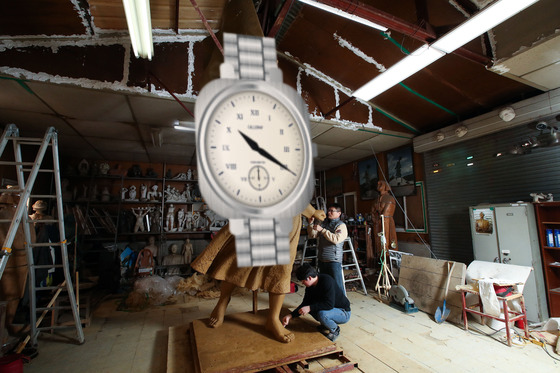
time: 10:20
